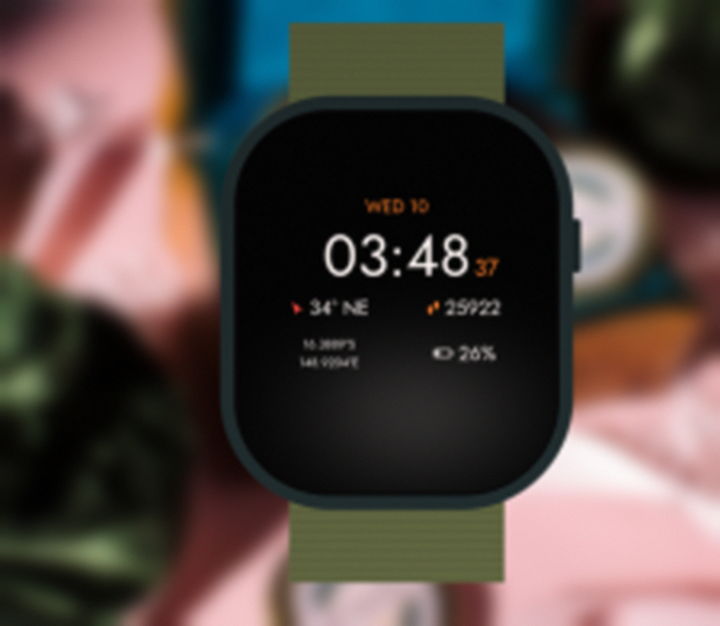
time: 3:48
